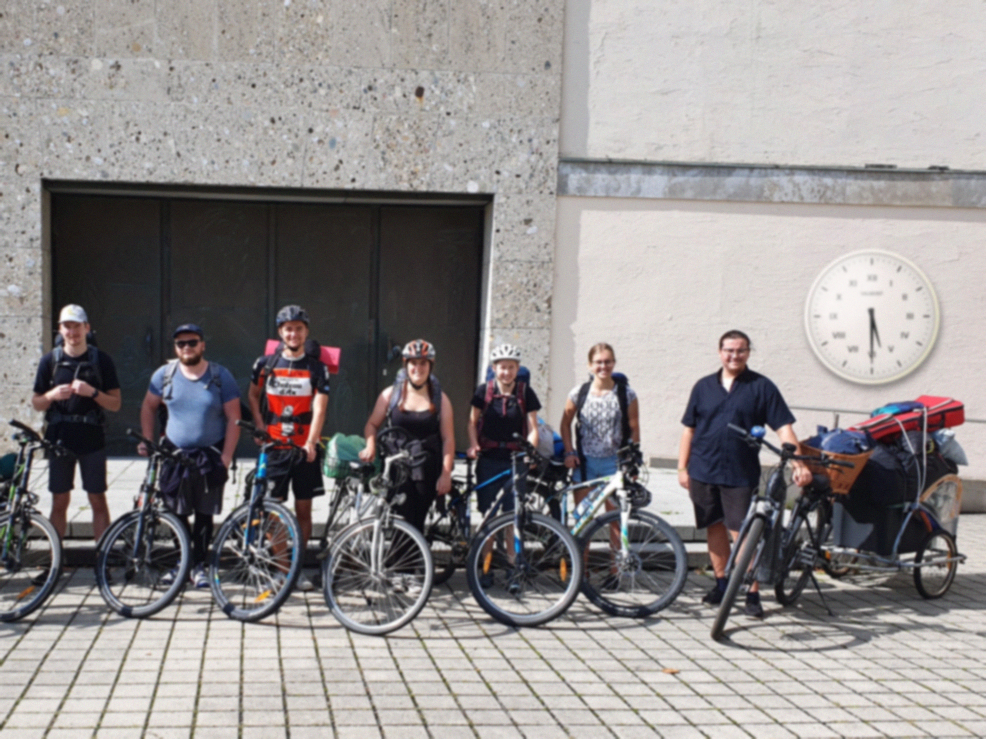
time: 5:30
